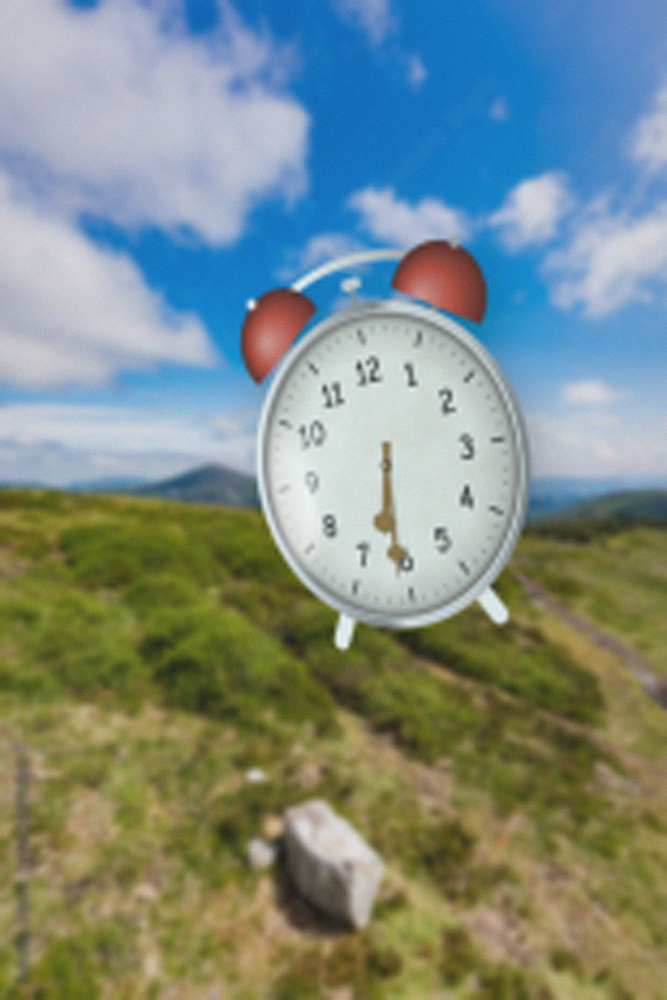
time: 6:31
